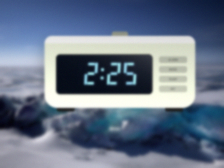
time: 2:25
